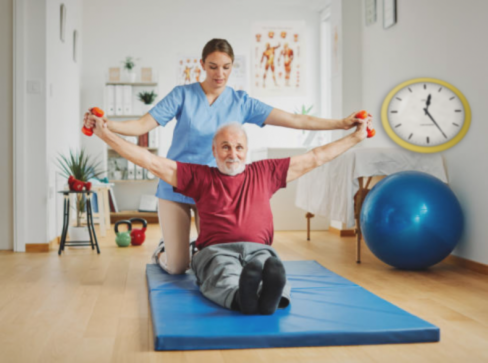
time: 12:25
